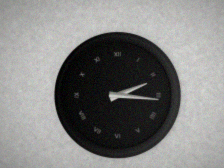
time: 2:16
